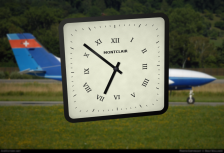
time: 6:52
